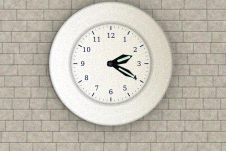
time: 2:20
